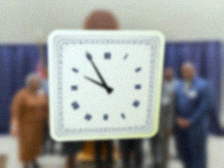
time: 9:55
